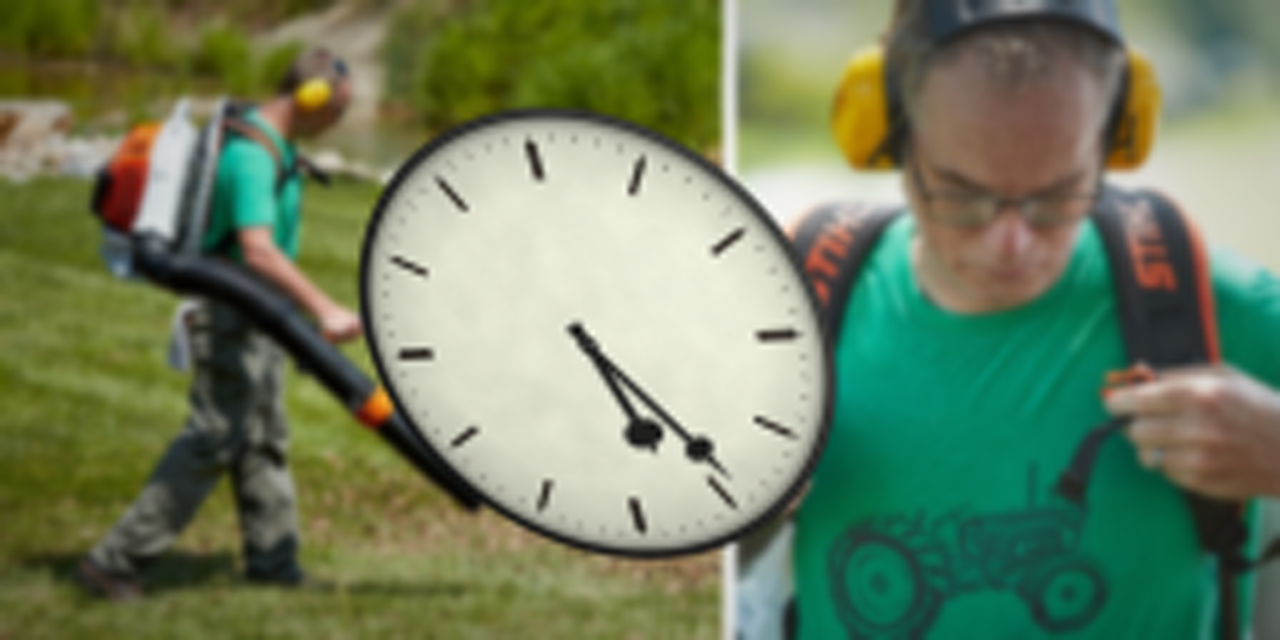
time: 5:24
